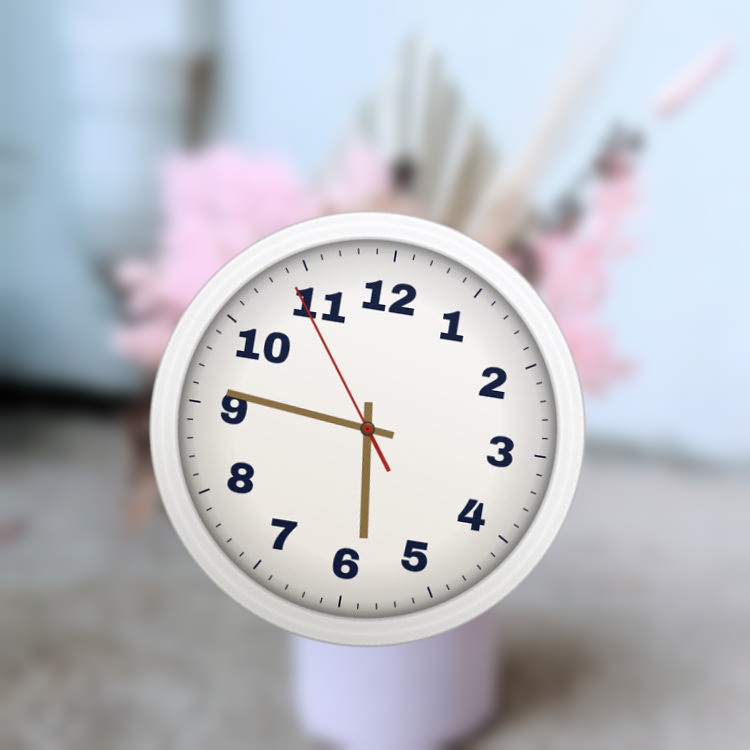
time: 5:45:54
